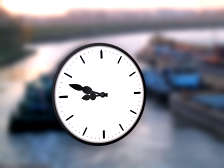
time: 8:48
